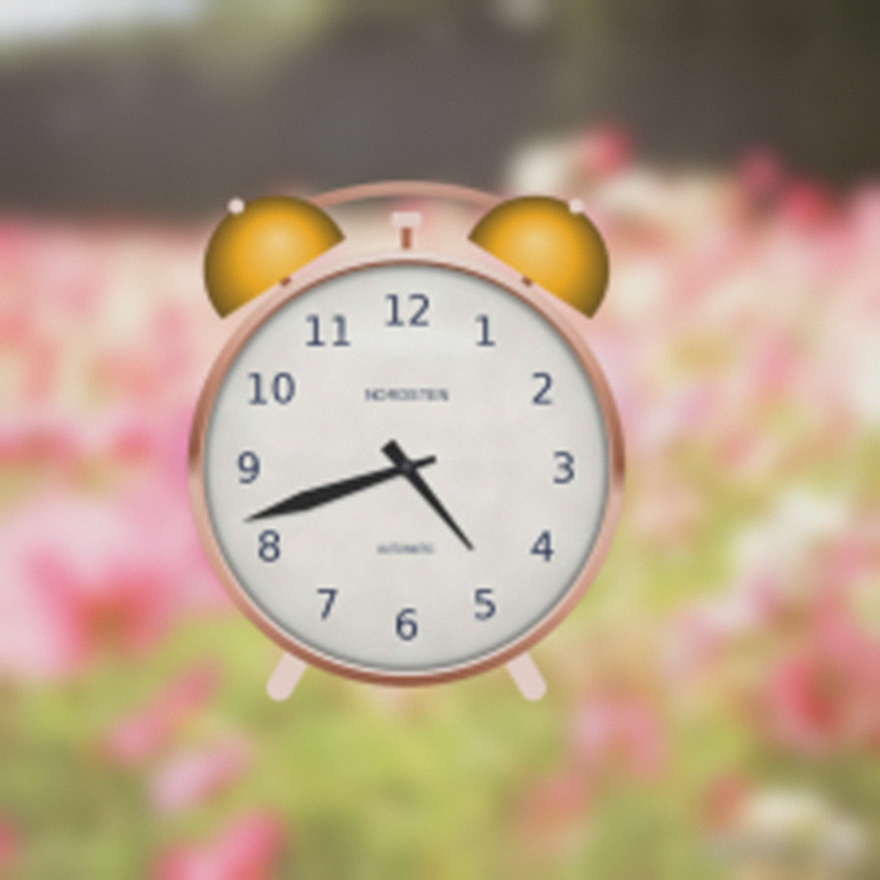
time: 4:42
